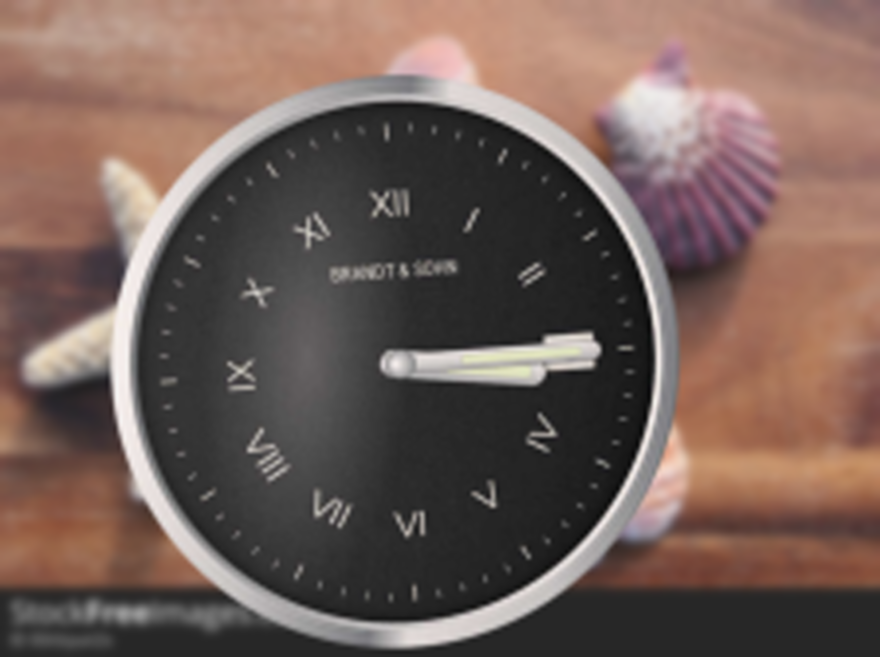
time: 3:15
